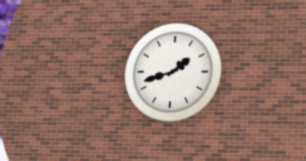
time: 1:42
